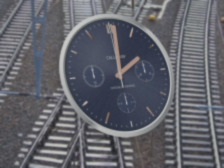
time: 2:01
